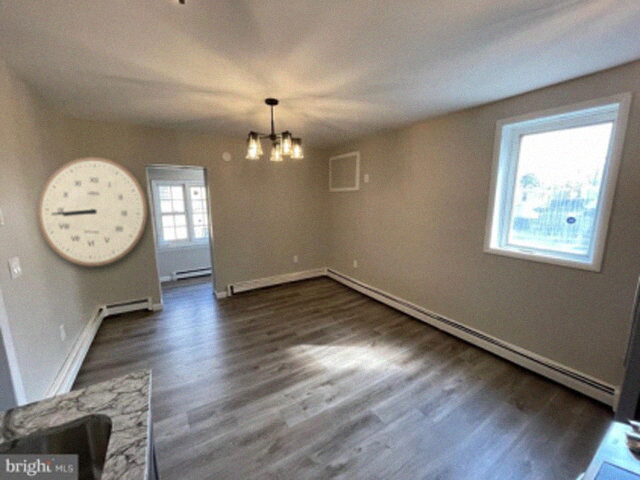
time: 8:44
